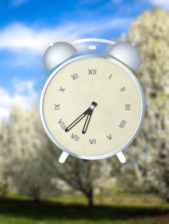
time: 6:38
